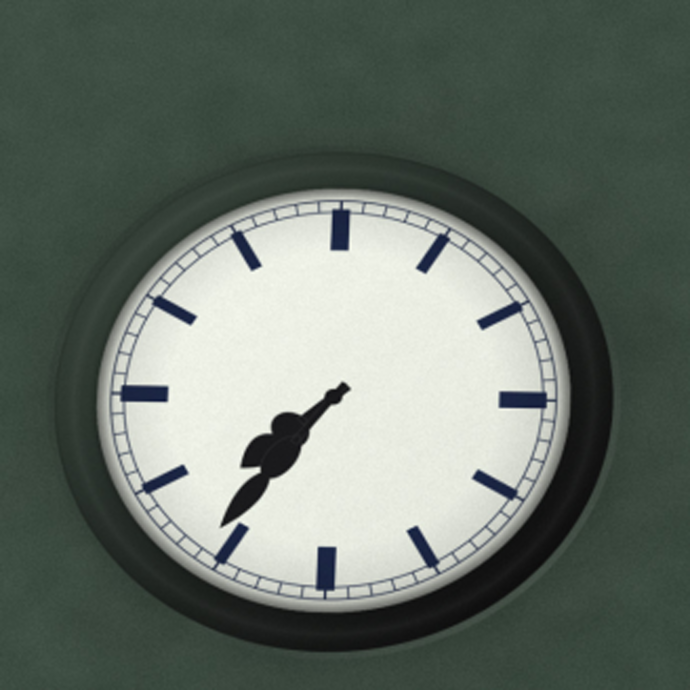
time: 7:36
